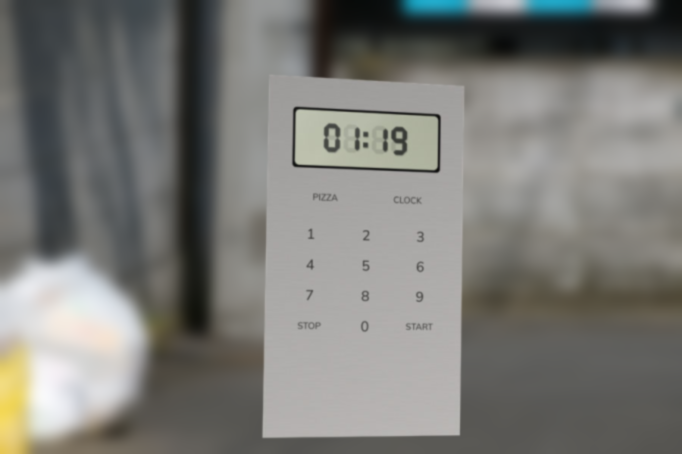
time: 1:19
